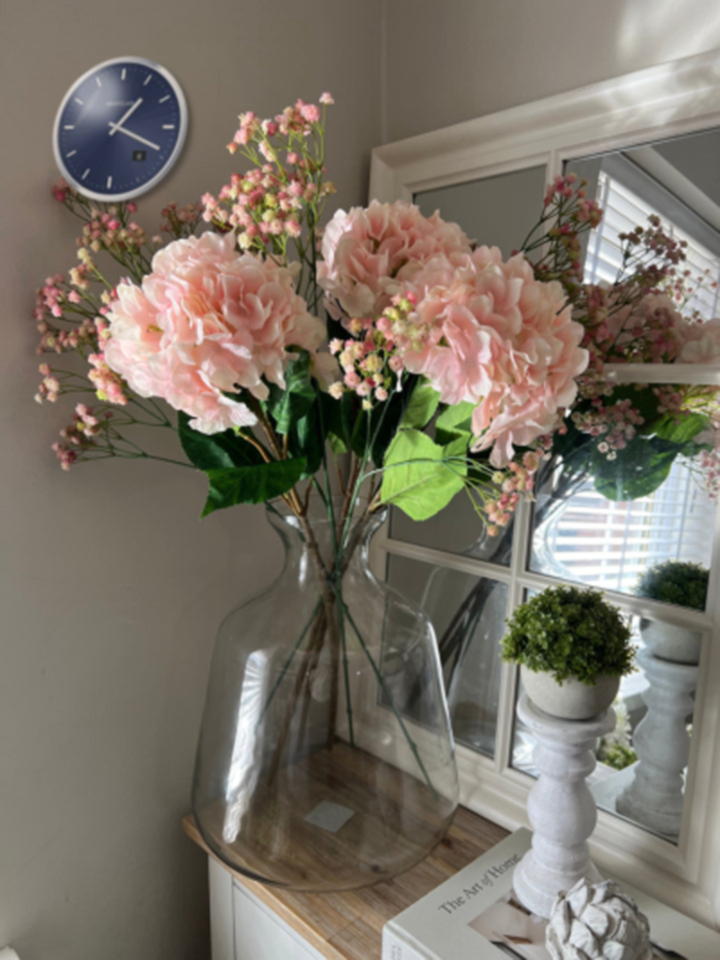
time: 1:19
